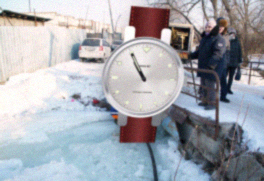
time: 10:55
